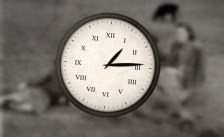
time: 1:14
